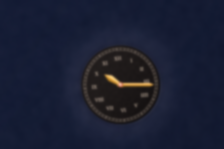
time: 10:16
